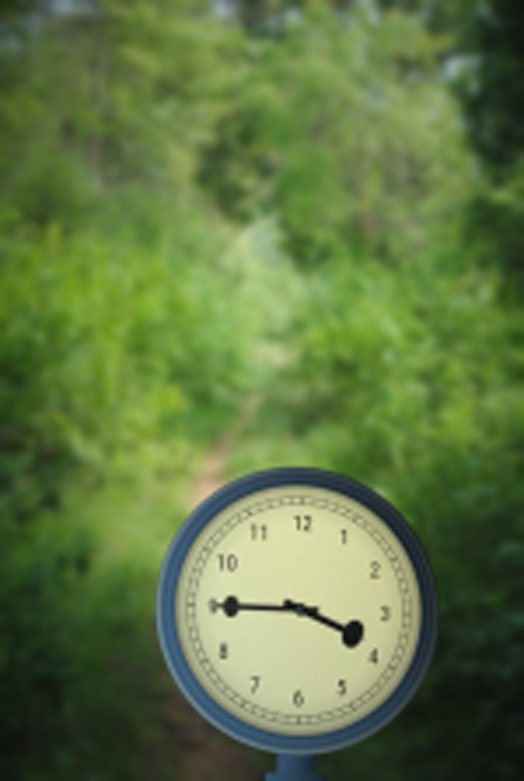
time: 3:45
